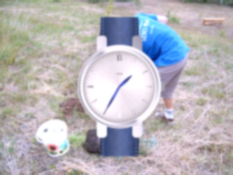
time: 1:35
